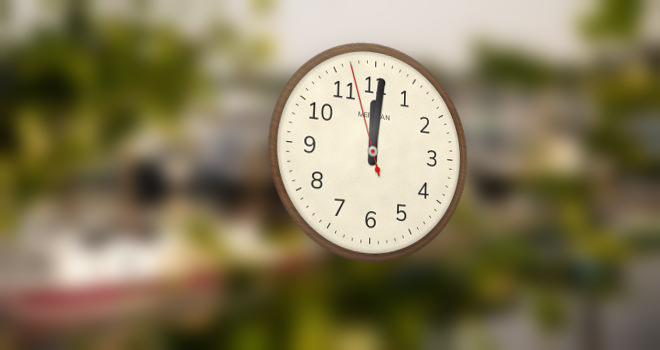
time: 12:00:57
